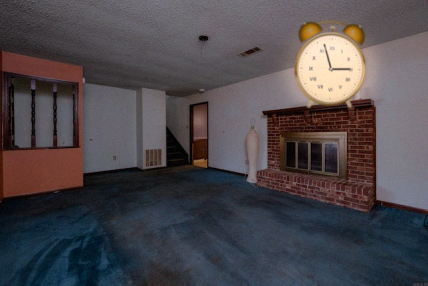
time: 2:57
